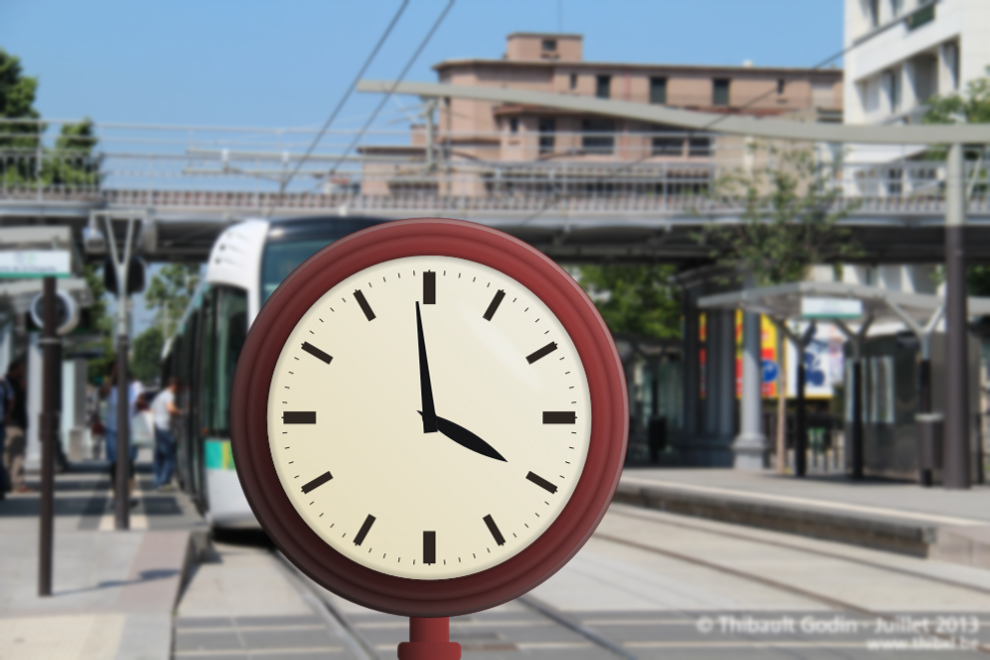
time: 3:59
